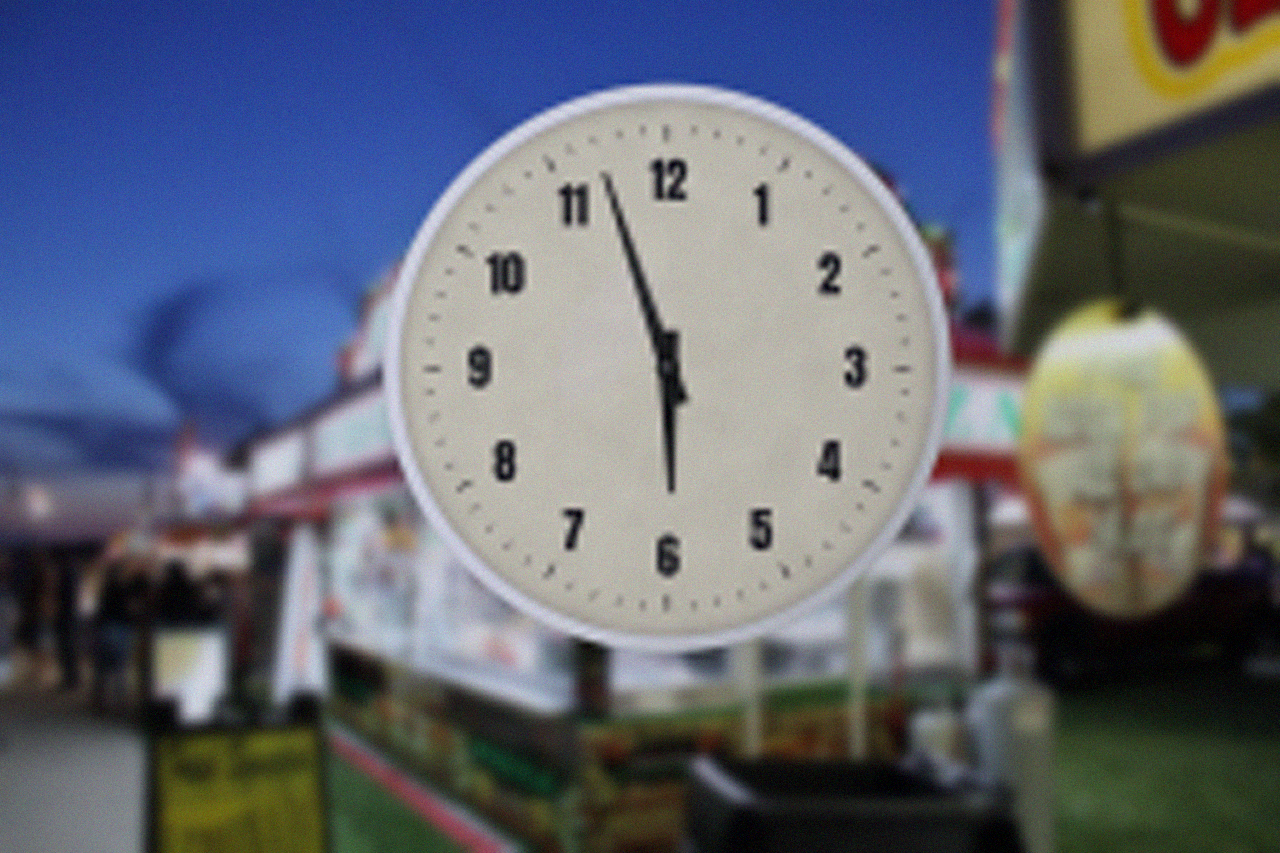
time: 5:57
